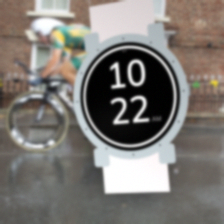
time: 10:22
